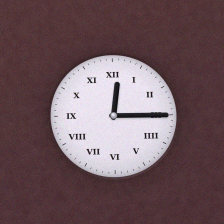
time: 12:15
